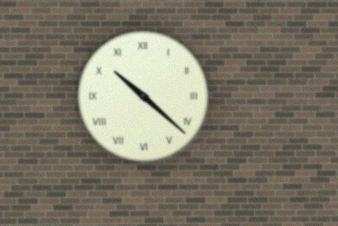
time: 10:22
